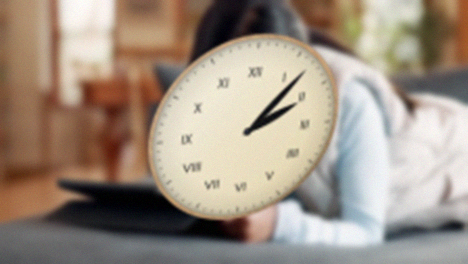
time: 2:07
